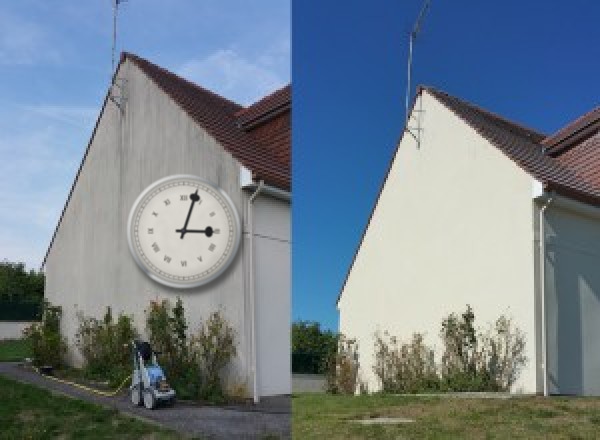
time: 3:03
